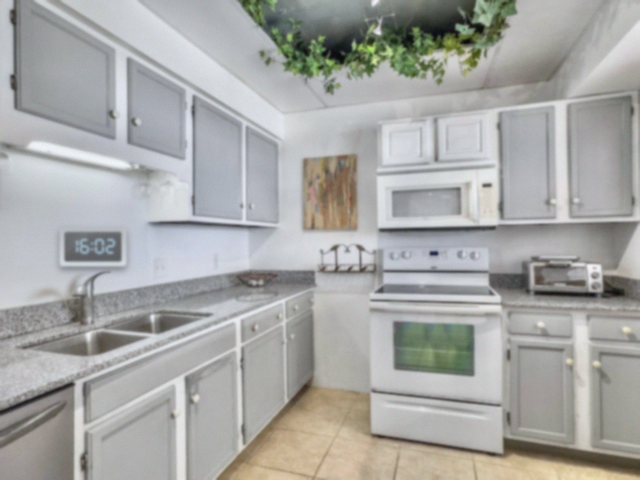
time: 16:02
